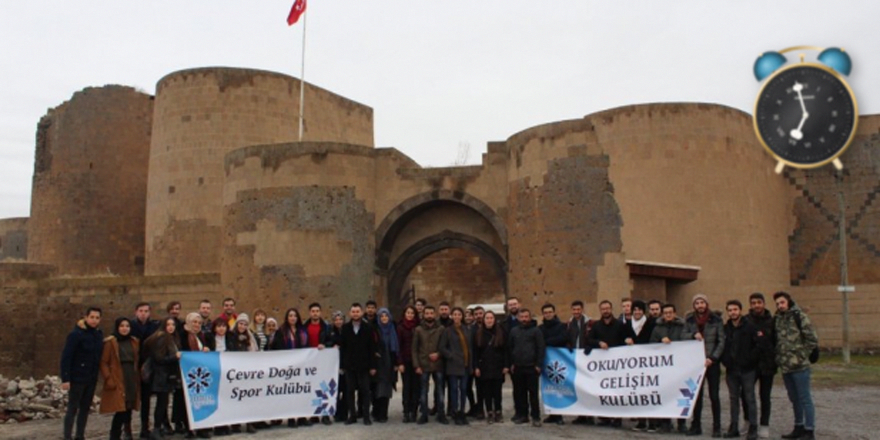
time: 6:58
